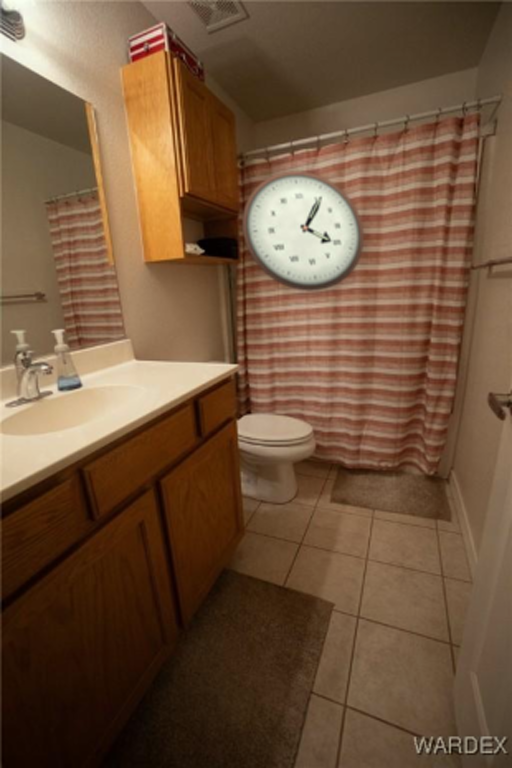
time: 4:06
